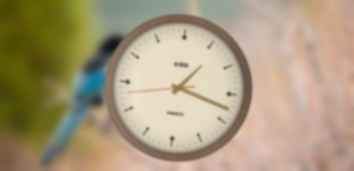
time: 1:17:43
